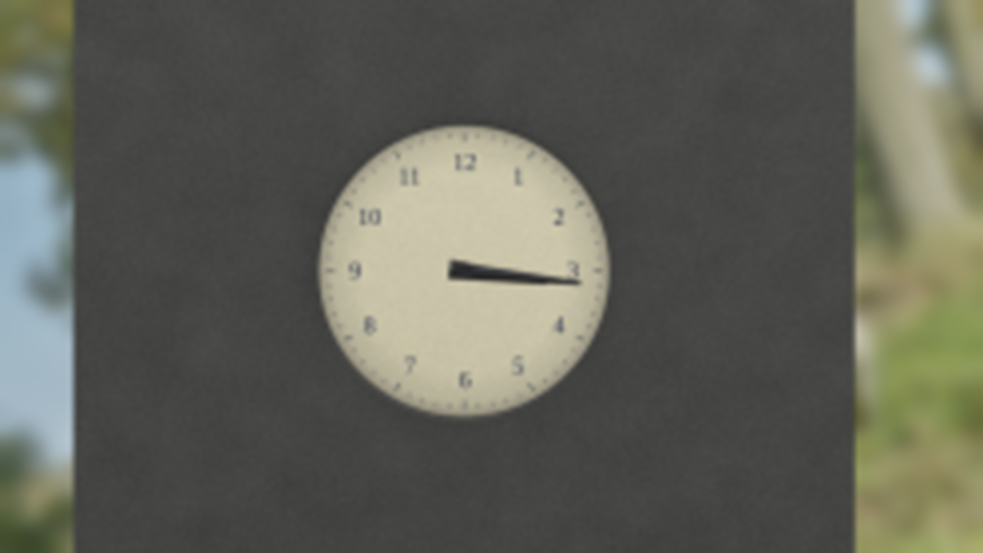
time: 3:16
